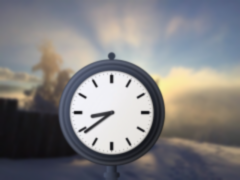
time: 8:39
